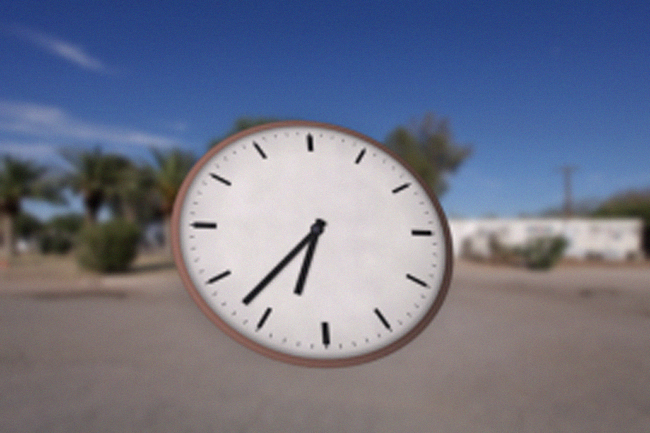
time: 6:37
